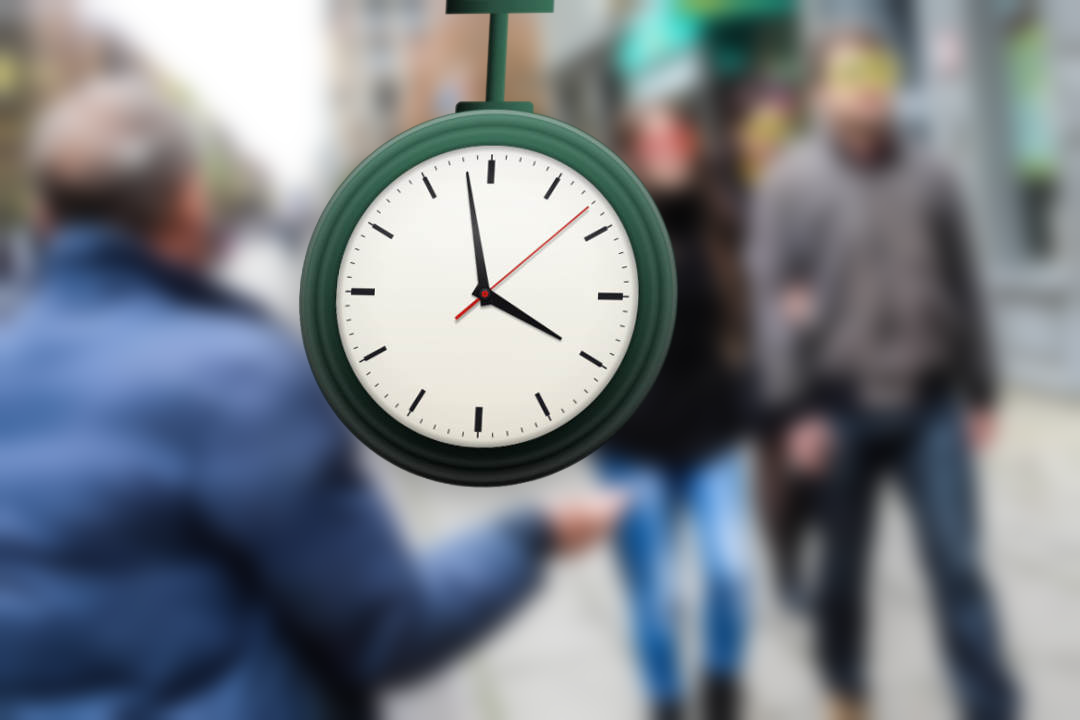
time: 3:58:08
